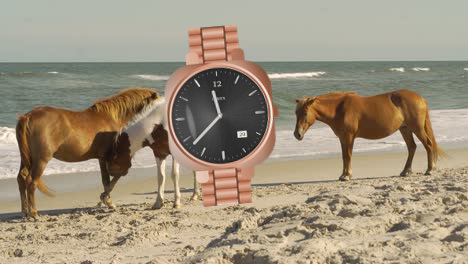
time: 11:38
